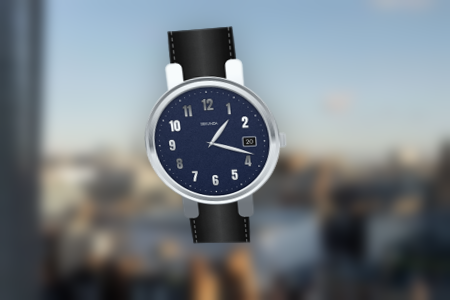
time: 1:18
